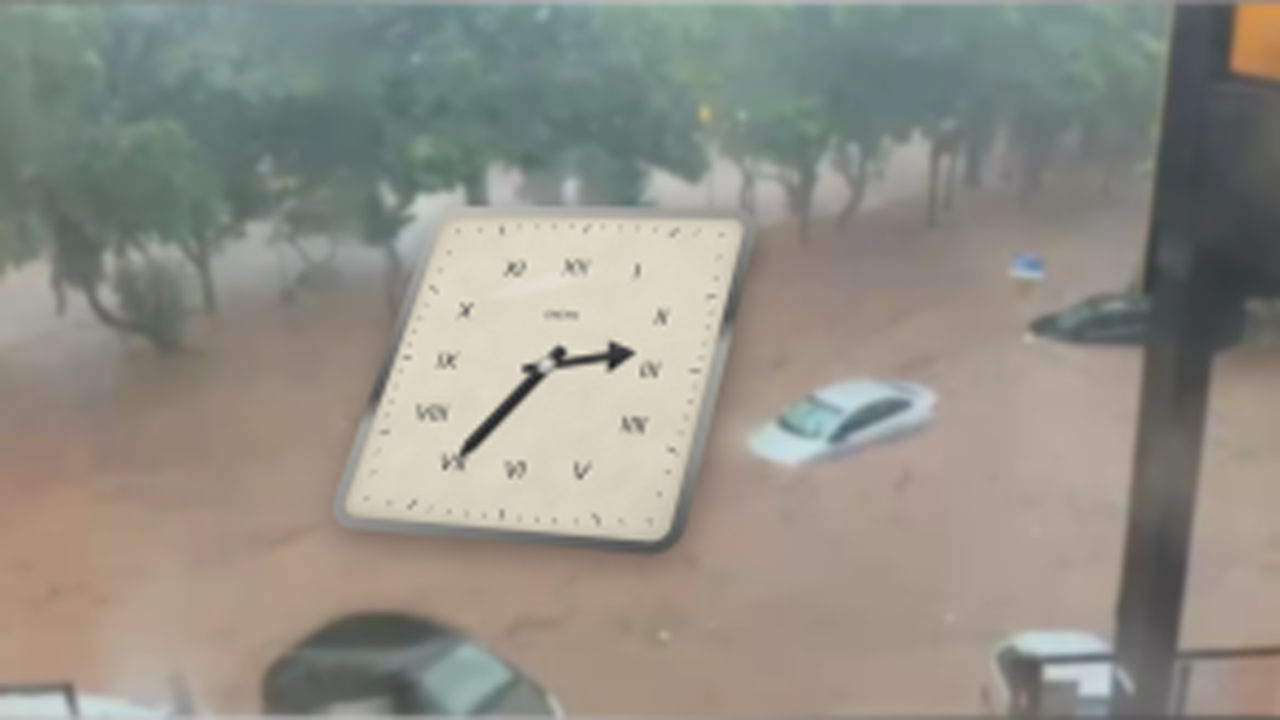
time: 2:35
